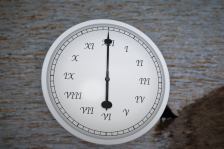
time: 6:00
